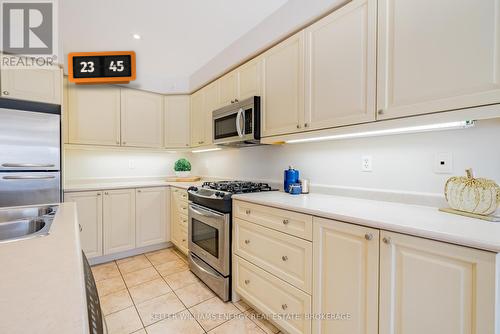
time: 23:45
